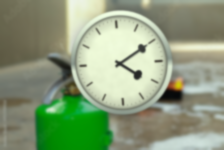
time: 4:10
